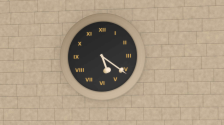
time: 5:21
